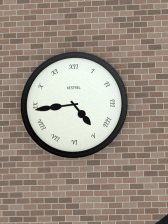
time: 4:44
